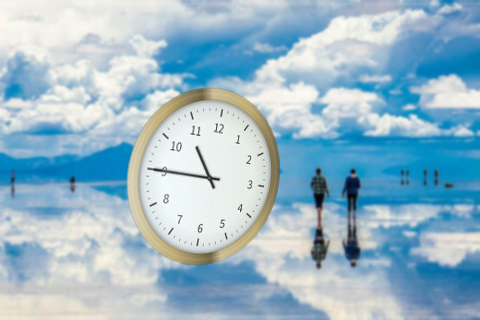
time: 10:45
